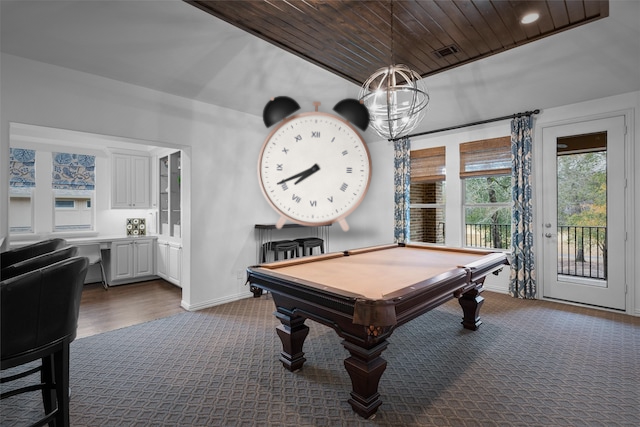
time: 7:41
